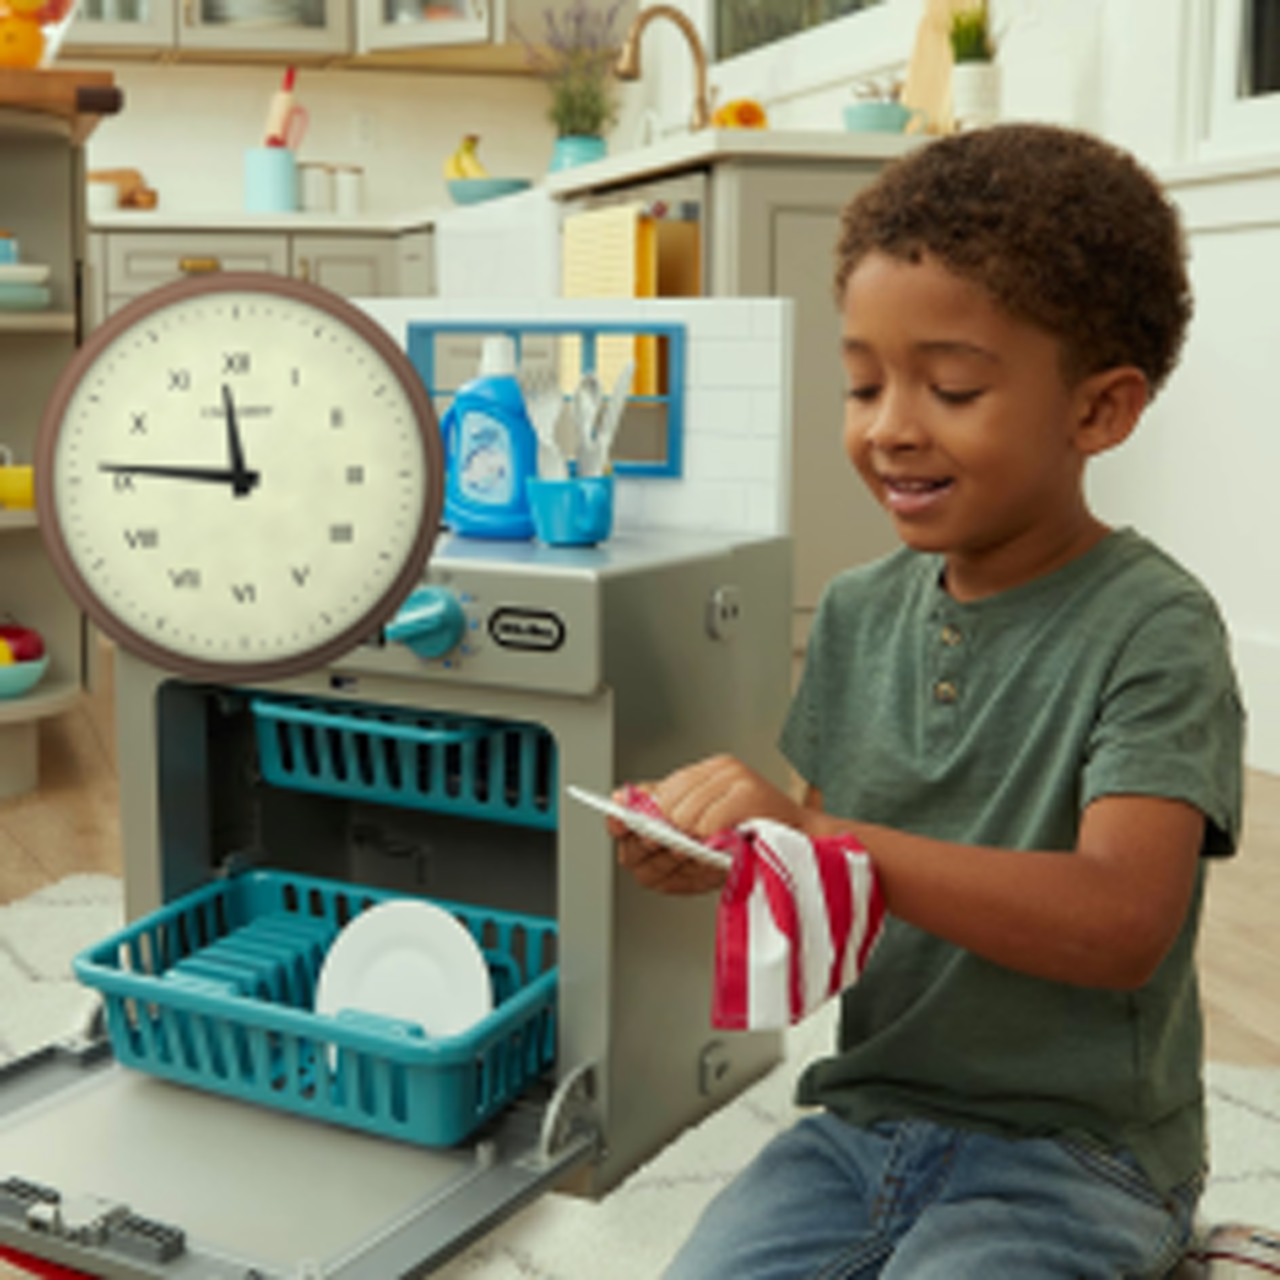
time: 11:46
